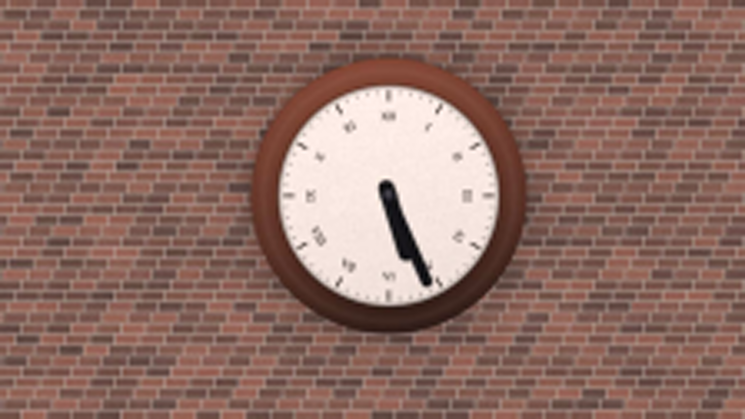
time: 5:26
